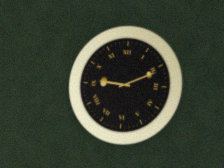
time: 9:11
